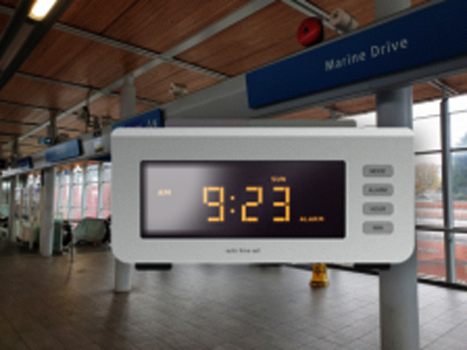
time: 9:23
